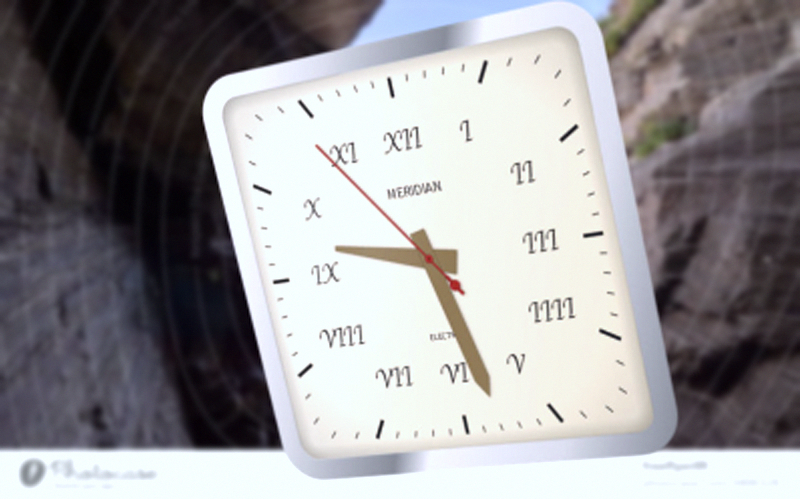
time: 9:27:54
